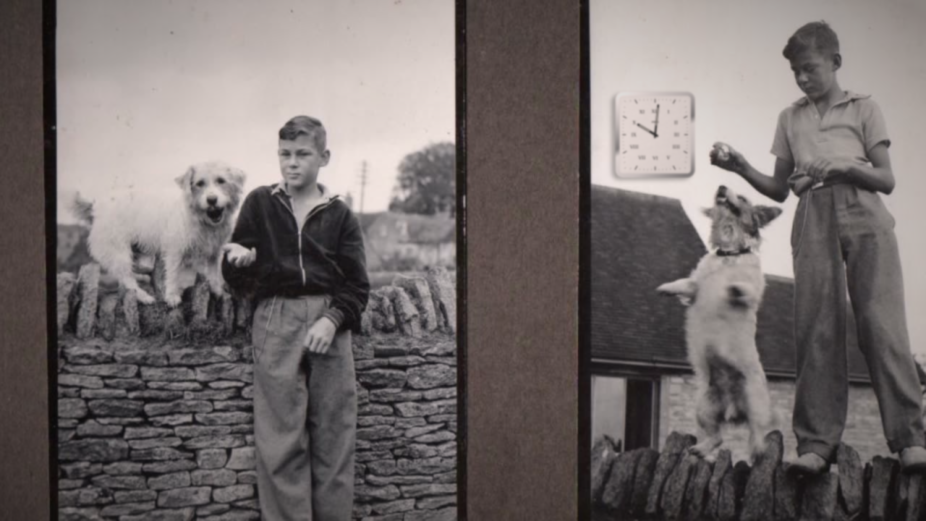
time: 10:01
